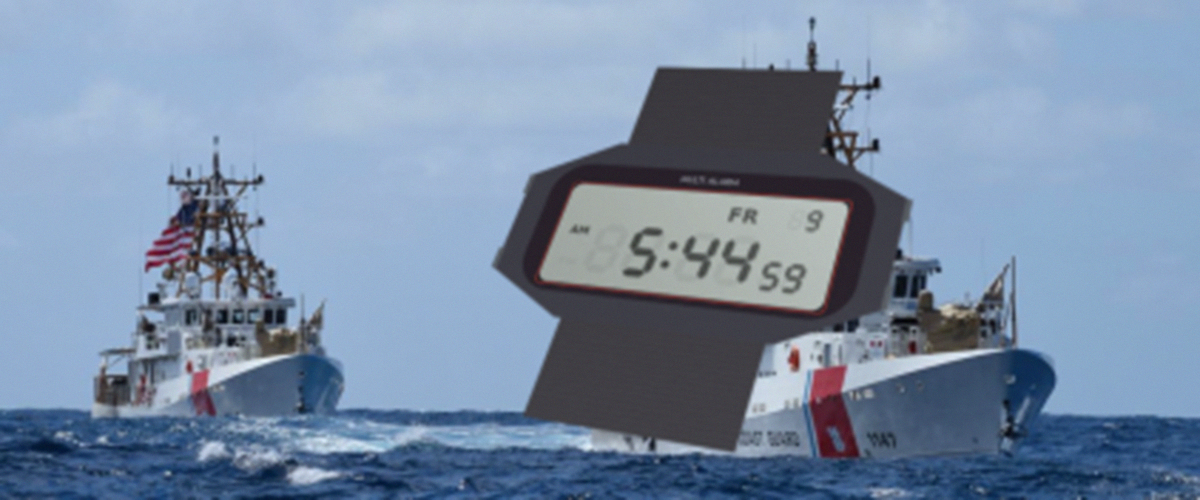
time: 5:44:59
